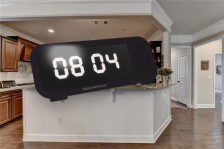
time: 8:04
